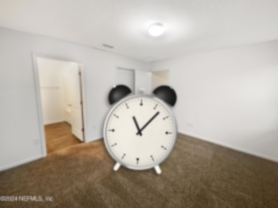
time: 11:07
